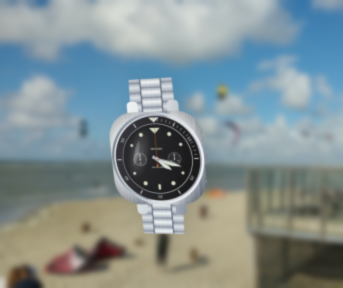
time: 4:18
